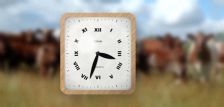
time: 3:33
